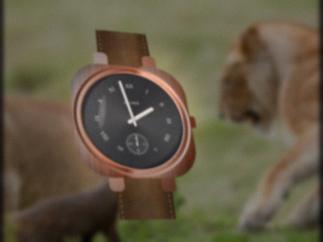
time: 1:58
